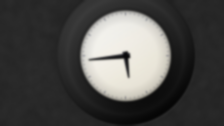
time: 5:44
